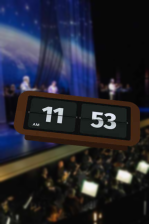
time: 11:53
